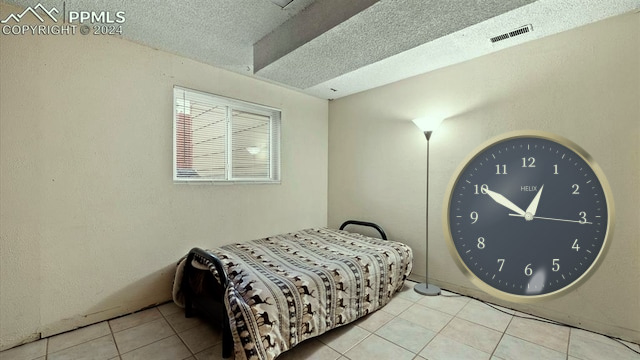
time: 12:50:16
